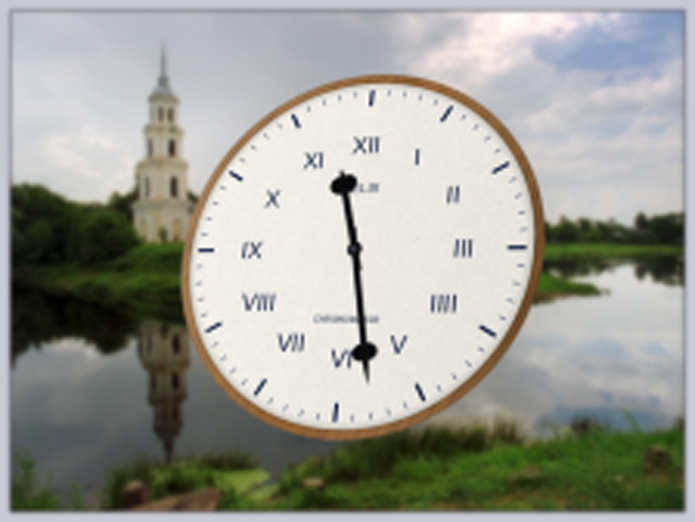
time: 11:28
